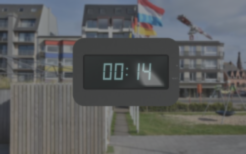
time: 0:14
